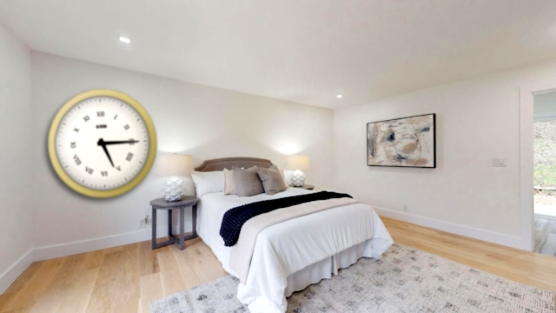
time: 5:15
